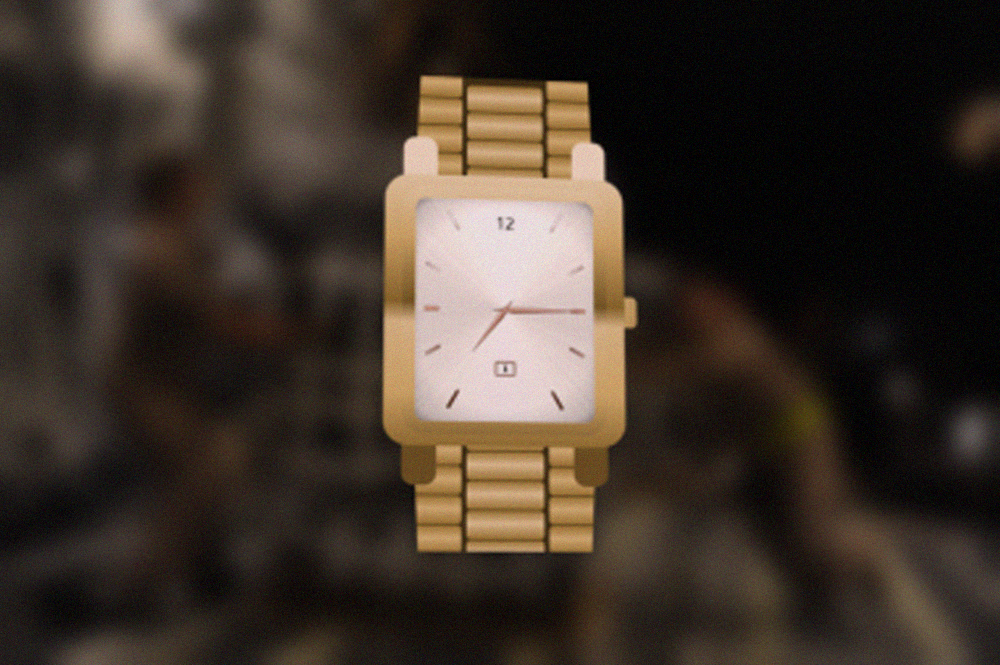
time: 7:15
